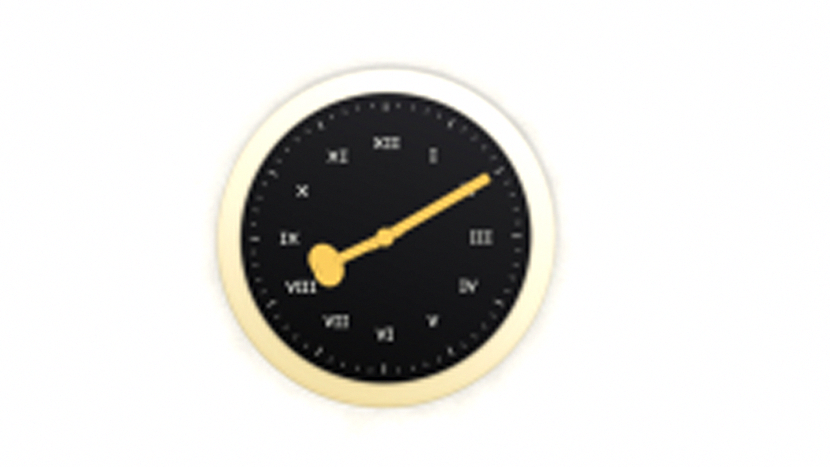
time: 8:10
